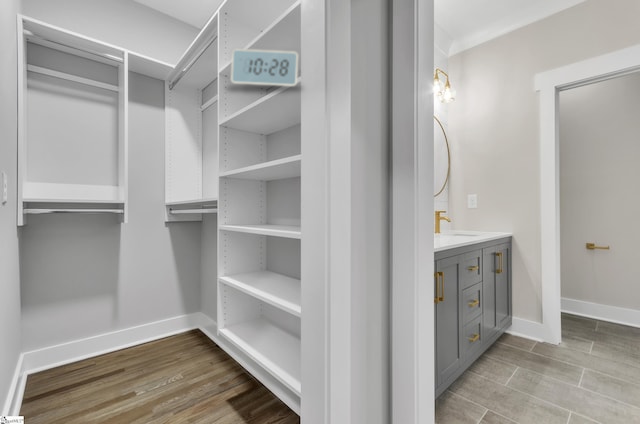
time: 10:28
